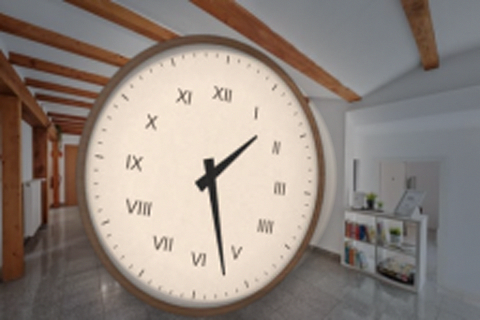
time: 1:27
